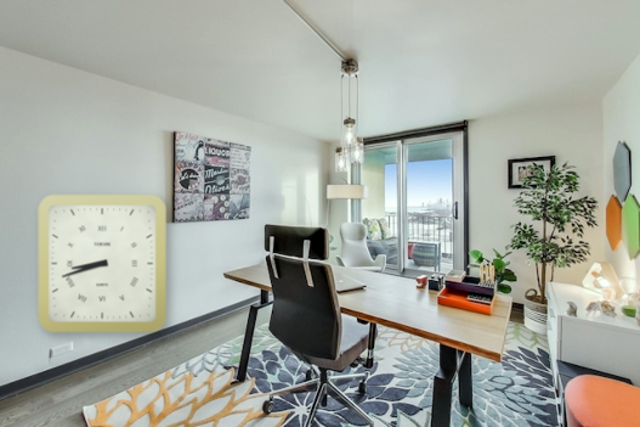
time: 8:42
